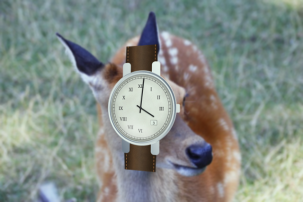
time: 4:01
